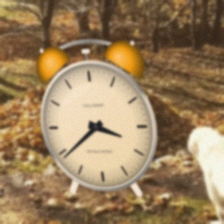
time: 3:39
